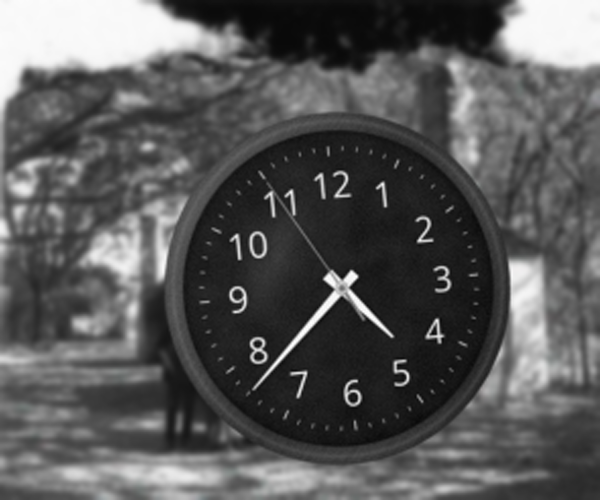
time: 4:37:55
